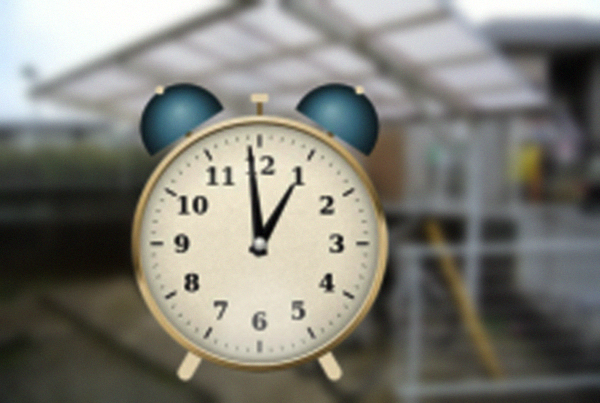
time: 12:59
